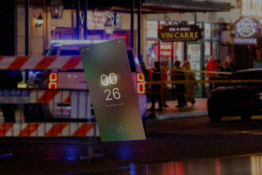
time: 0:26
